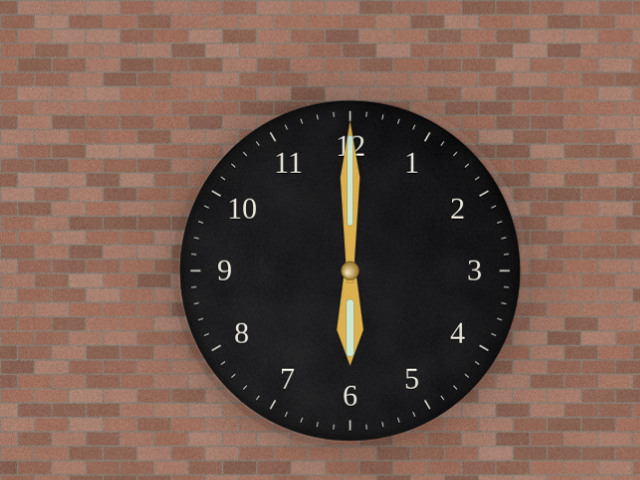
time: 6:00
